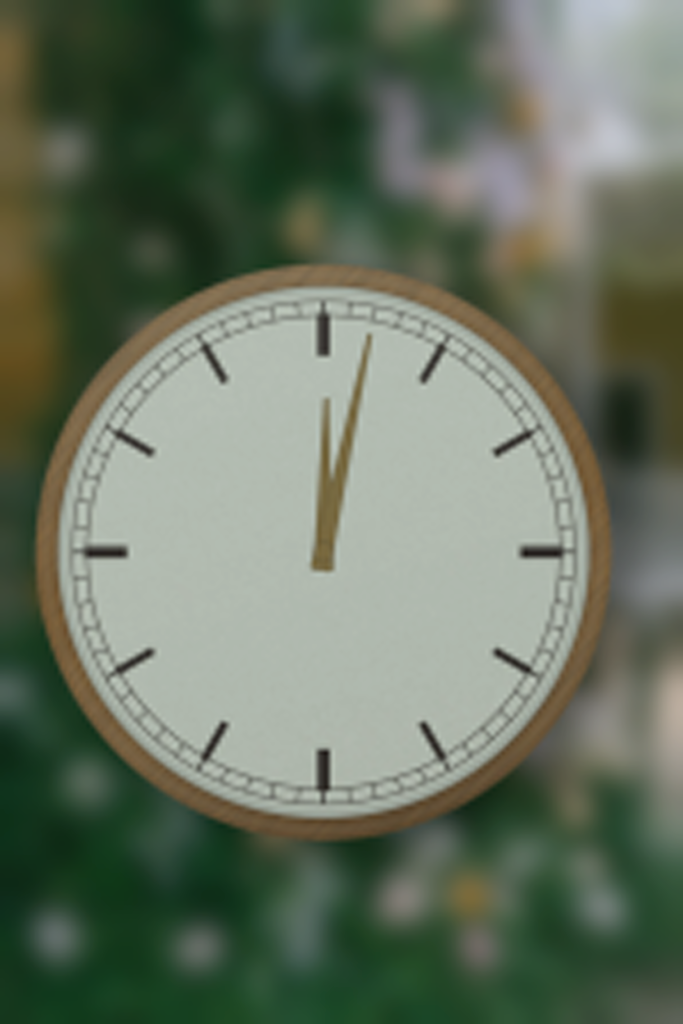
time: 12:02
